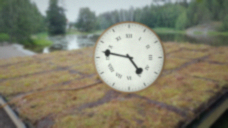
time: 4:47
